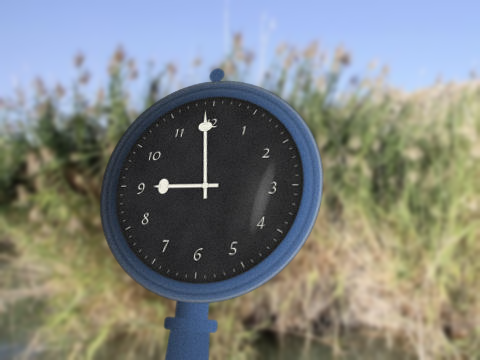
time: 8:59
